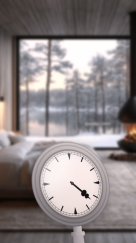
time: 4:22
